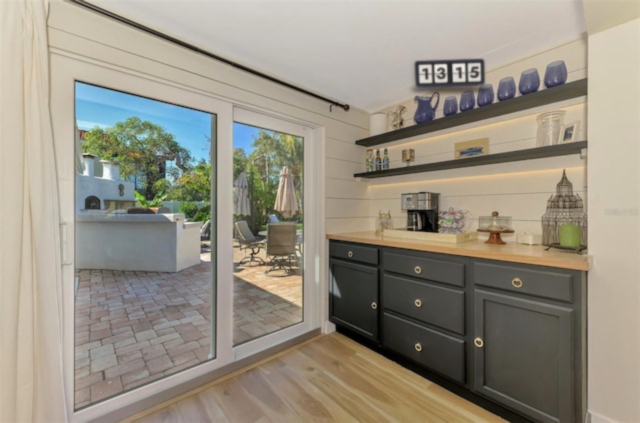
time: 13:15
